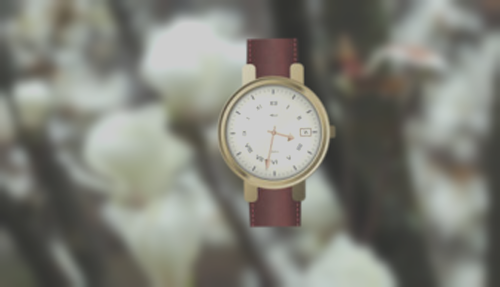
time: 3:32
